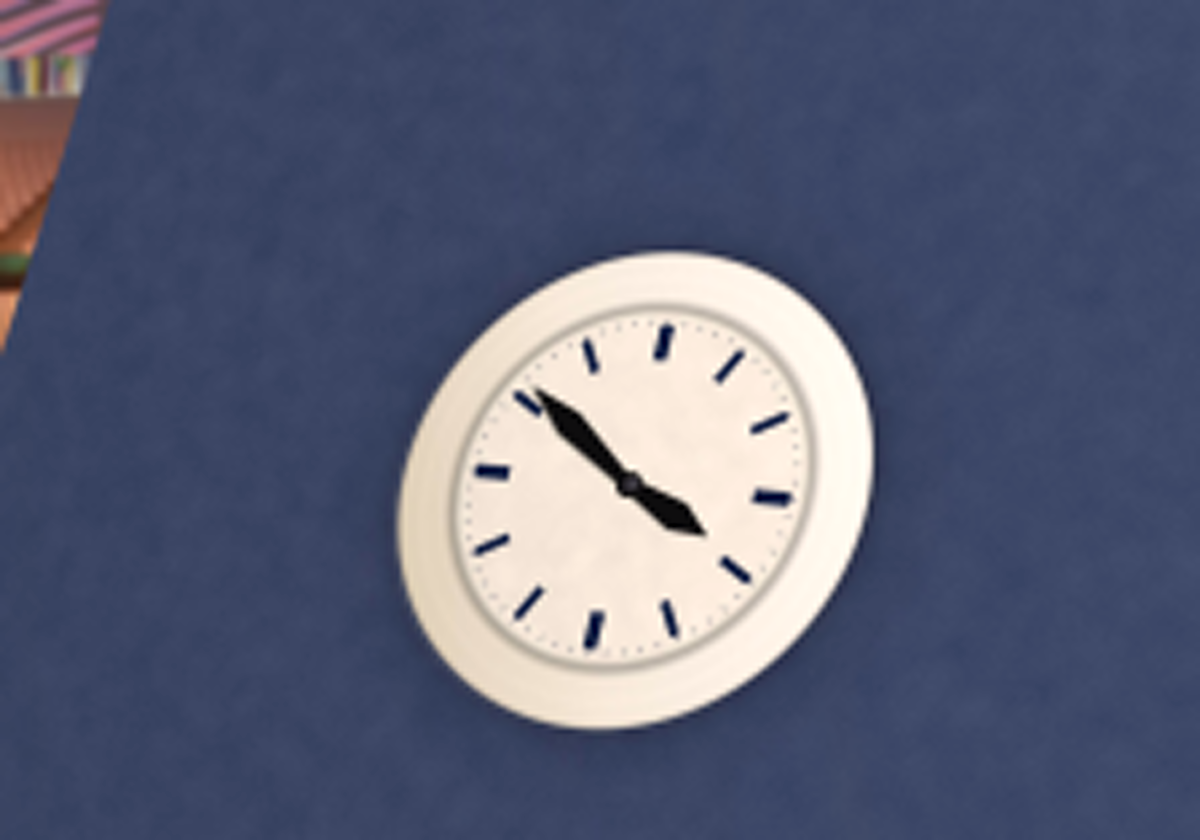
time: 3:51
